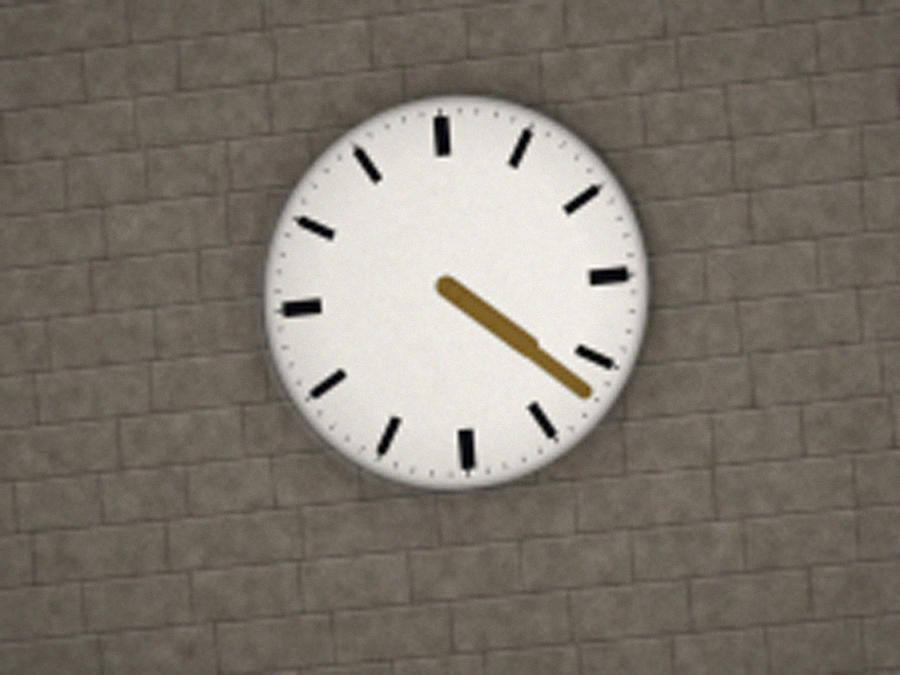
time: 4:22
